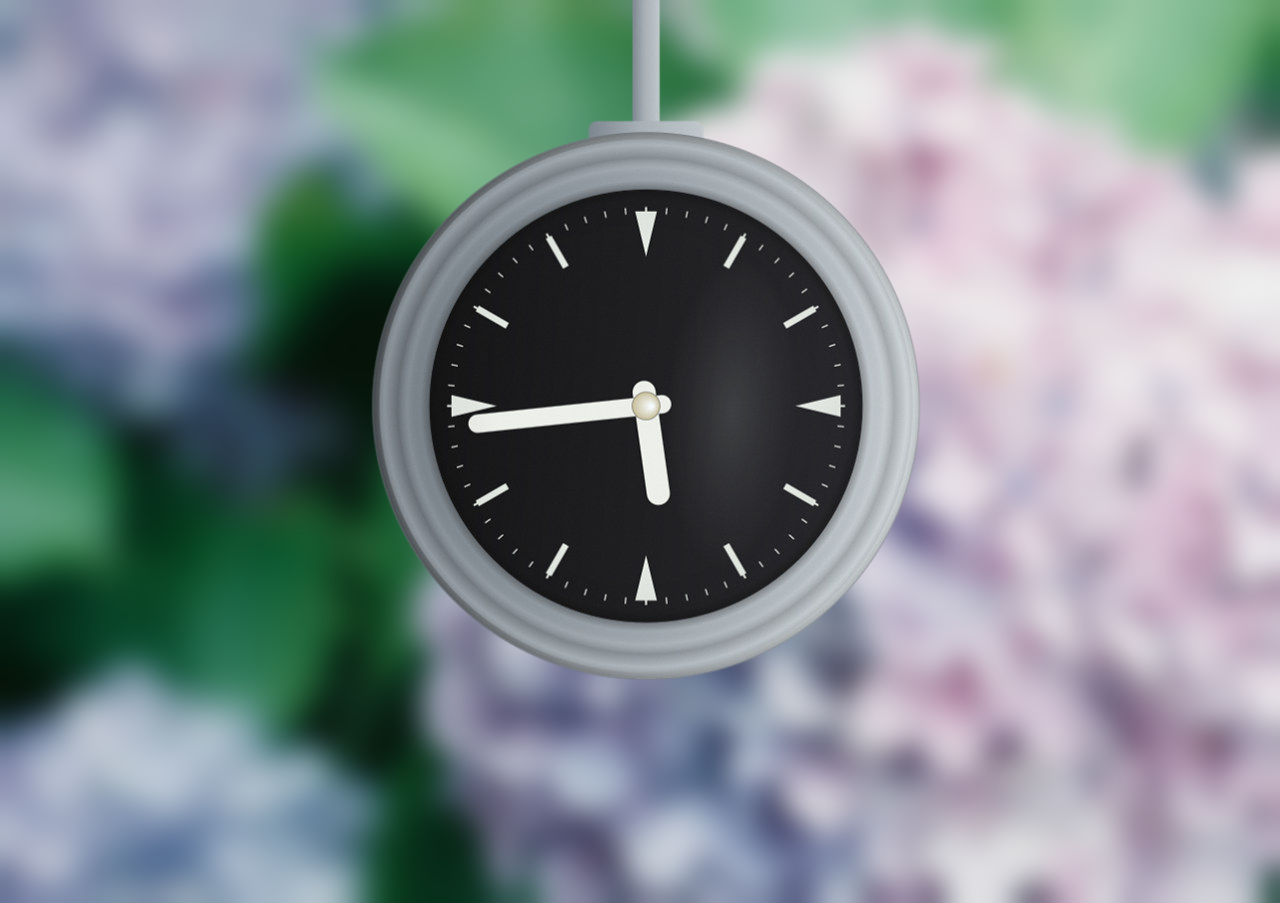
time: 5:44
